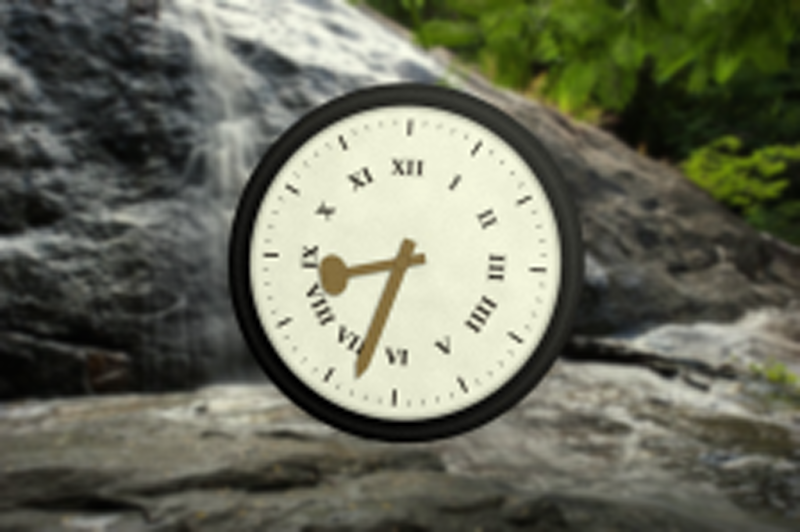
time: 8:33
